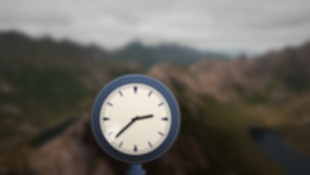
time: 2:38
